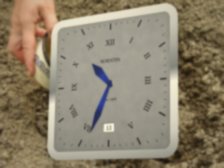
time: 10:34
